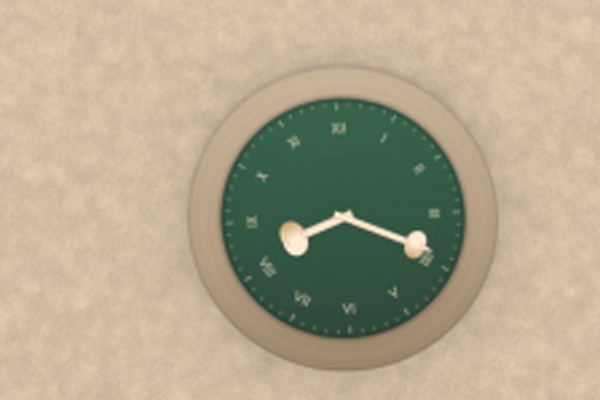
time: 8:19
